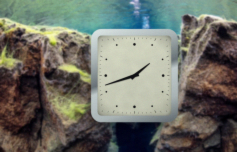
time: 1:42
